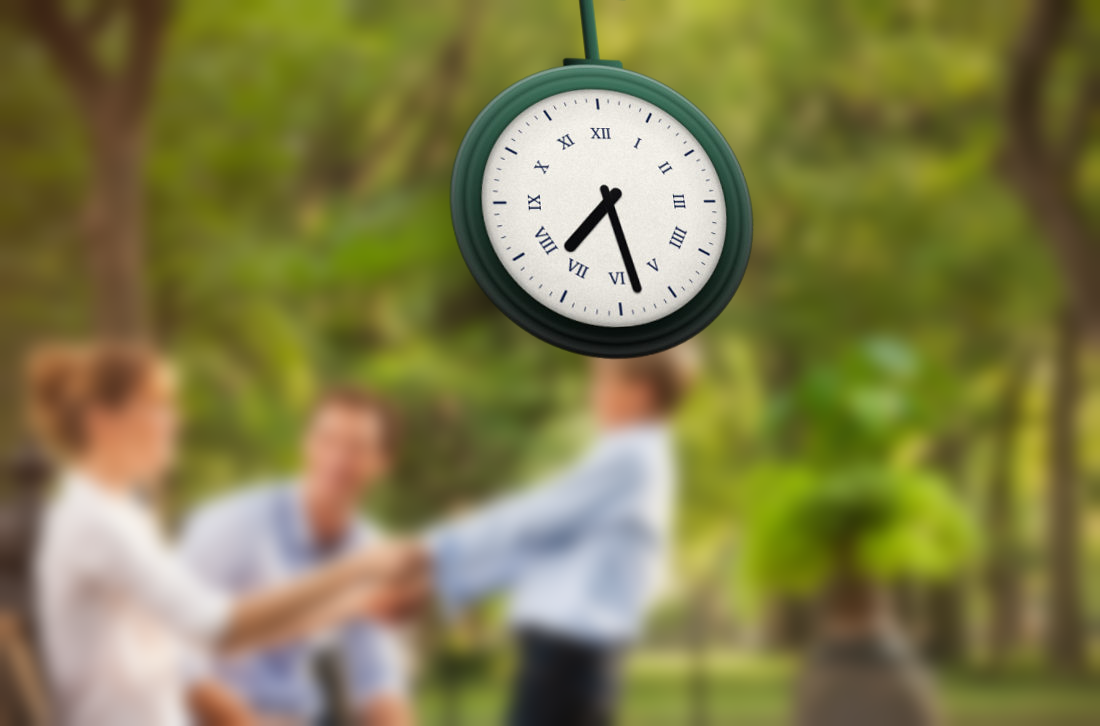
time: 7:28
